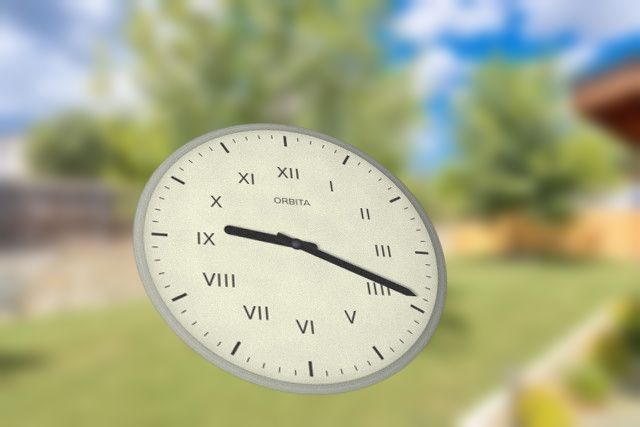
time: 9:19
